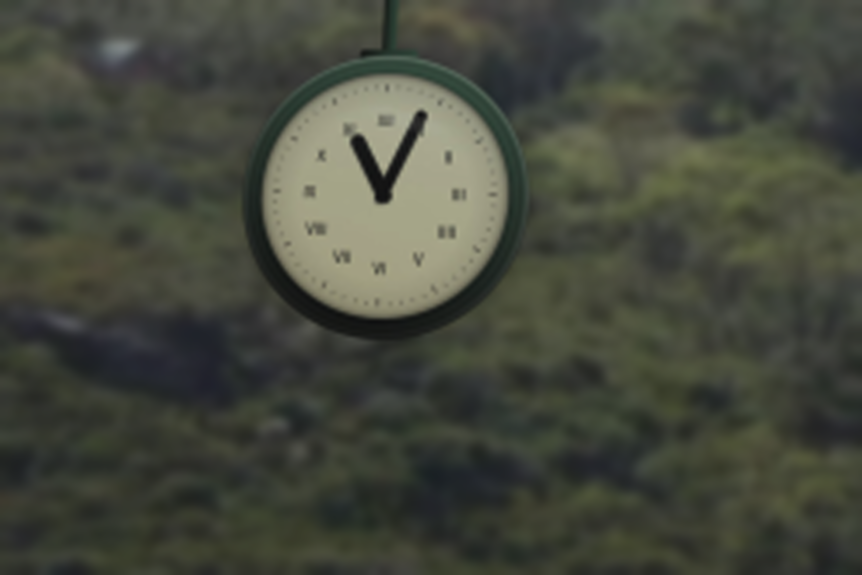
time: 11:04
